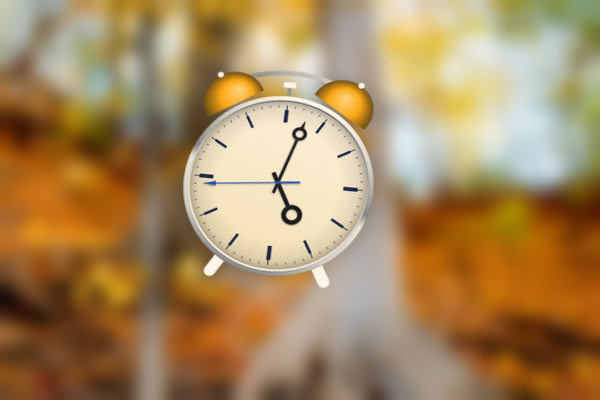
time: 5:02:44
